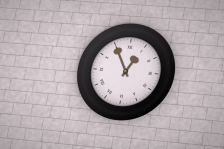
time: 12:55
